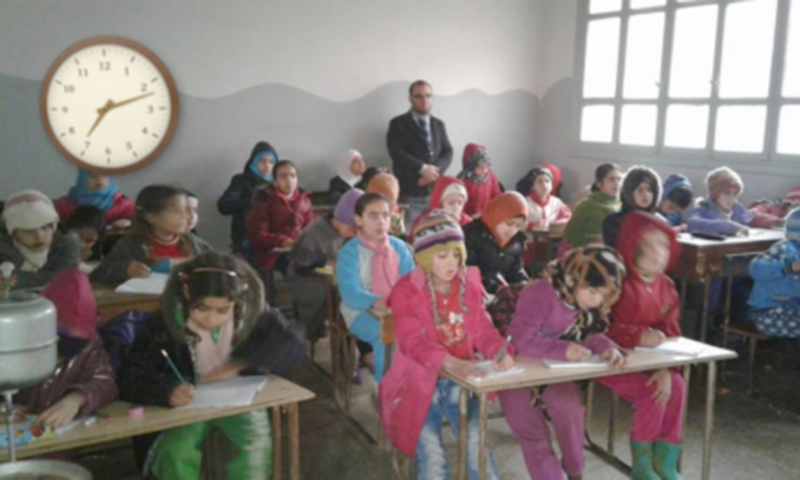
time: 7:12
